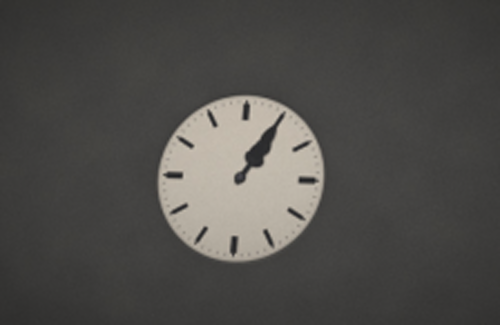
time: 1:05
